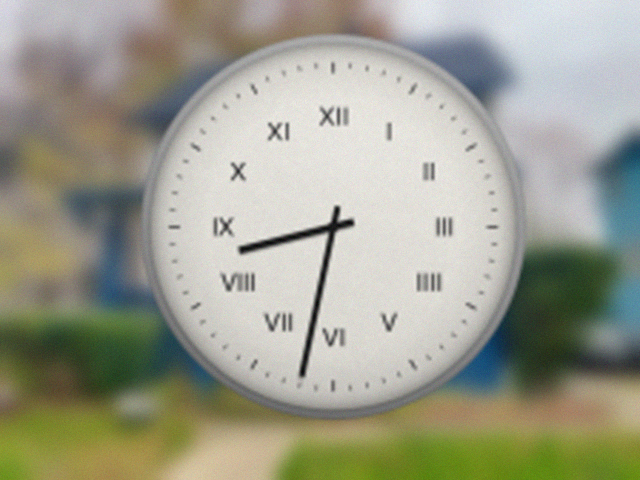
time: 8:32
